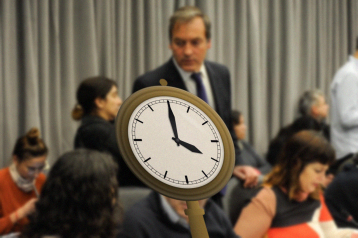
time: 4:00
